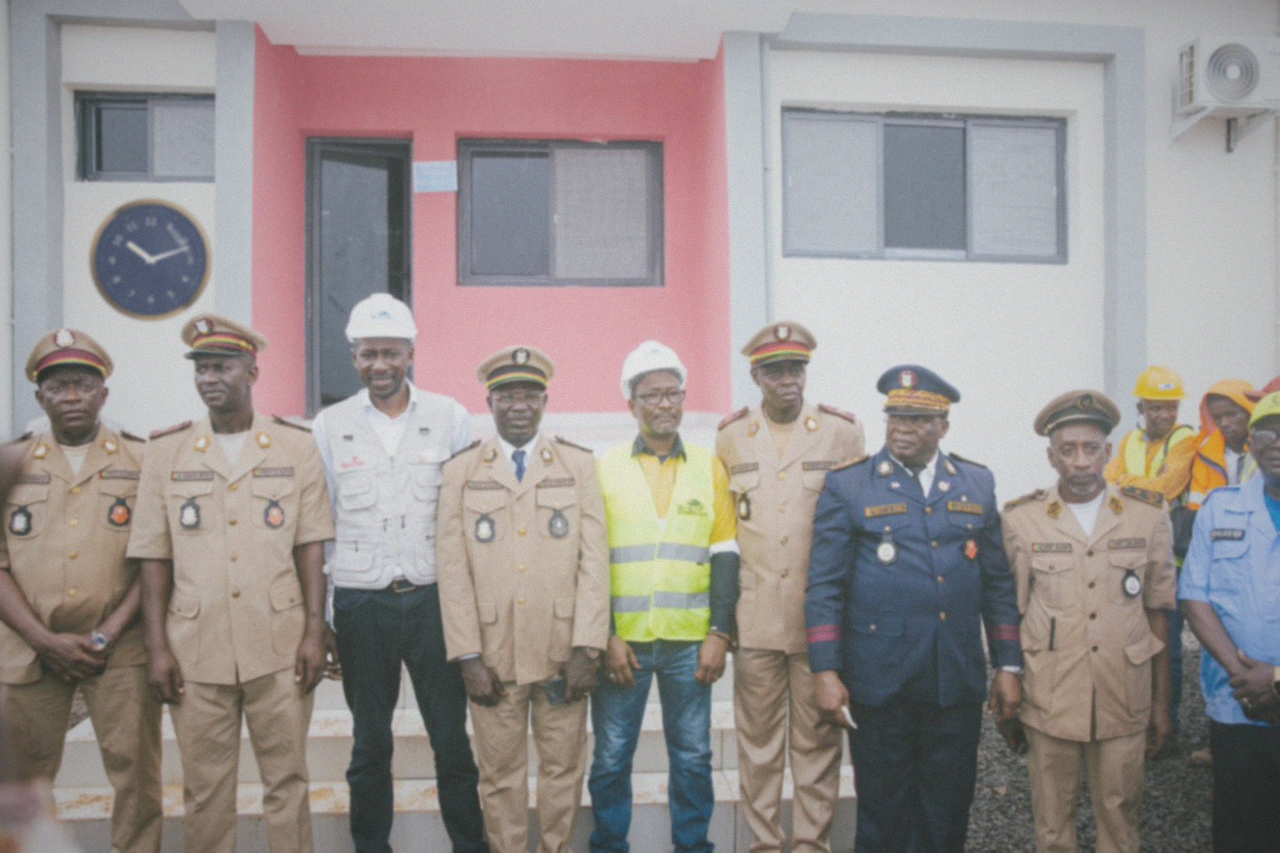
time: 10:12
